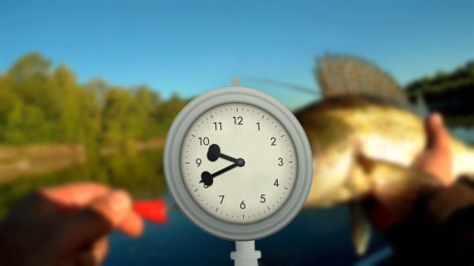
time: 9:41
